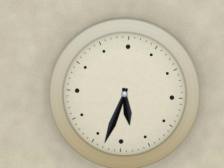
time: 5:33
